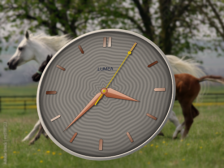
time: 3:37:05
